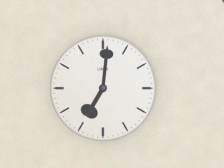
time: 7:01
